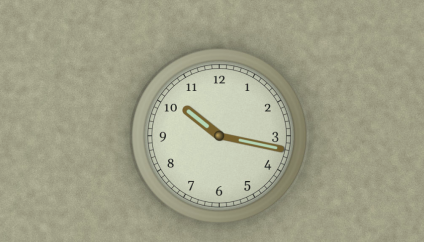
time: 10:17
